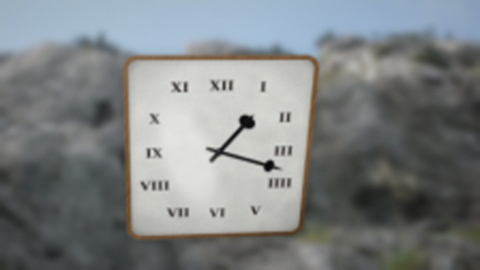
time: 1:18
